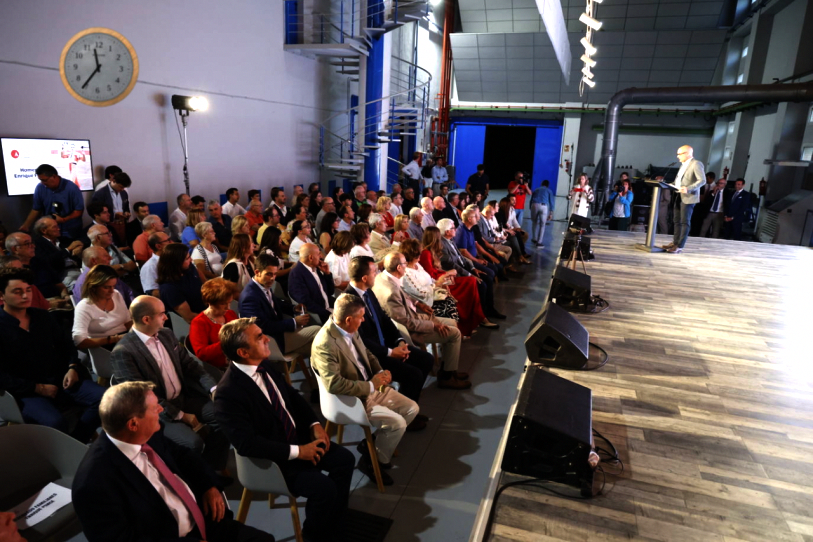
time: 11:36
